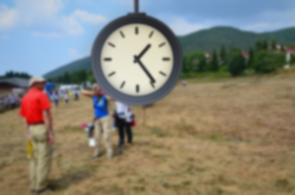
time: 1:24
